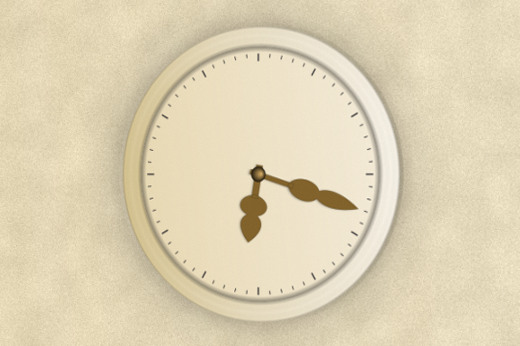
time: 6:18
